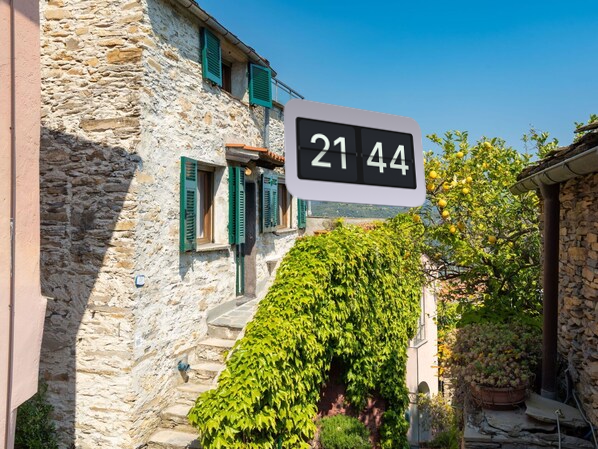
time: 21:44
